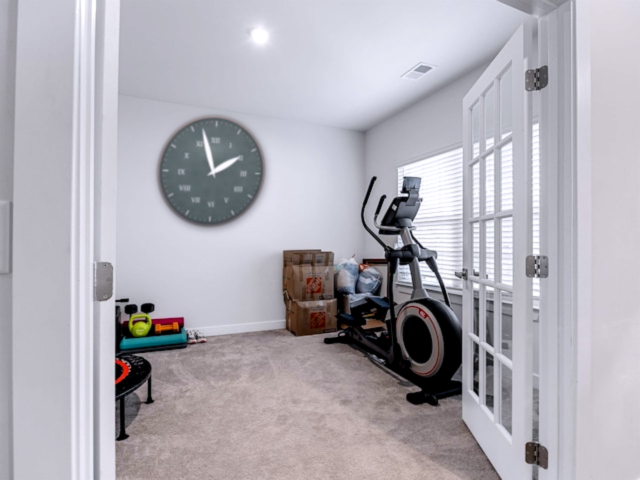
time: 1:57
